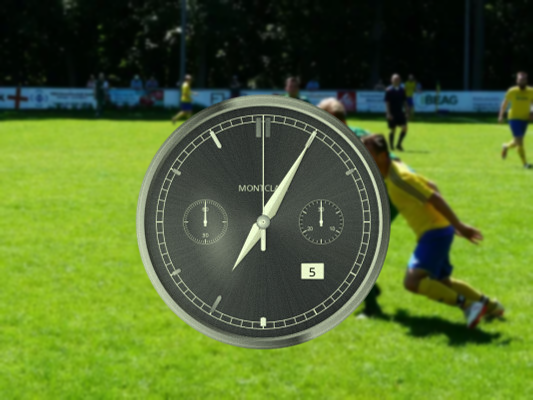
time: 7:05
